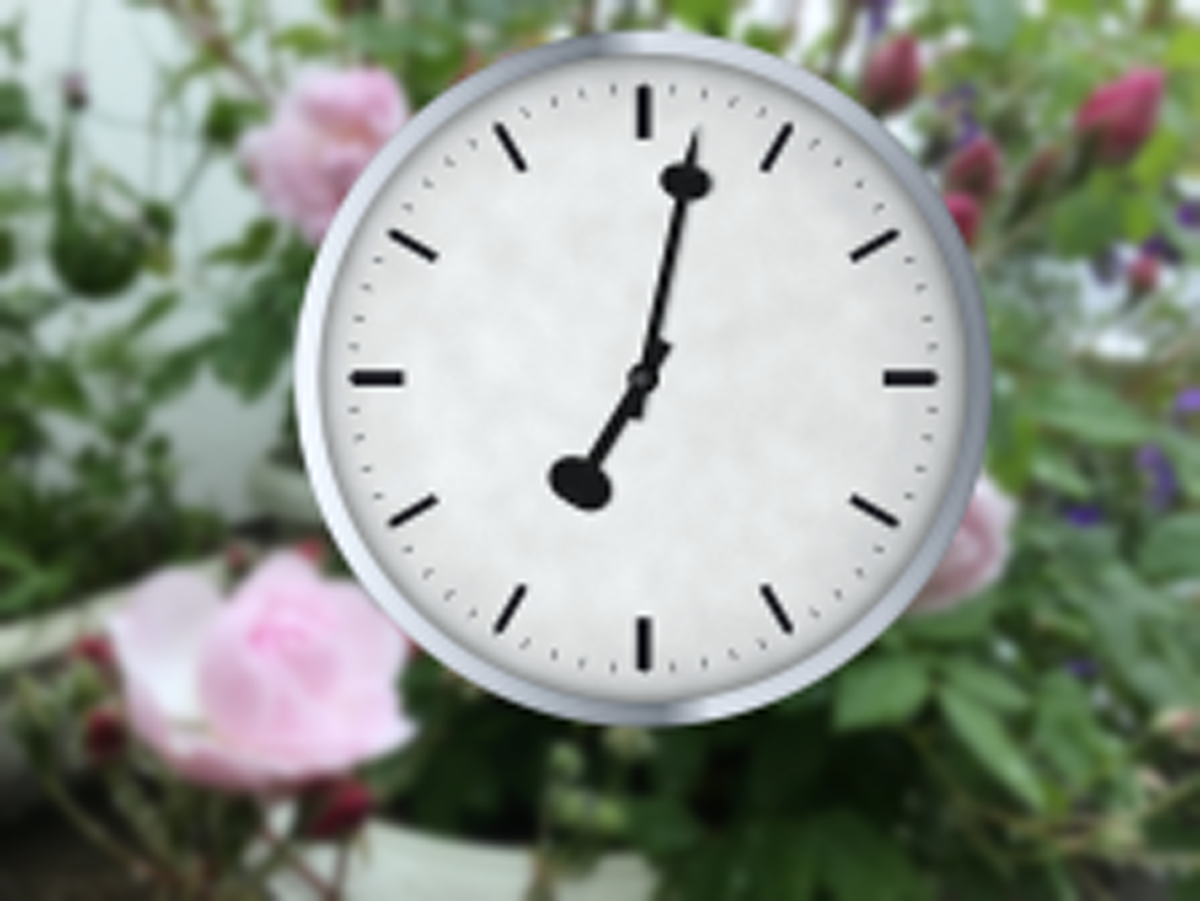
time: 7:02
